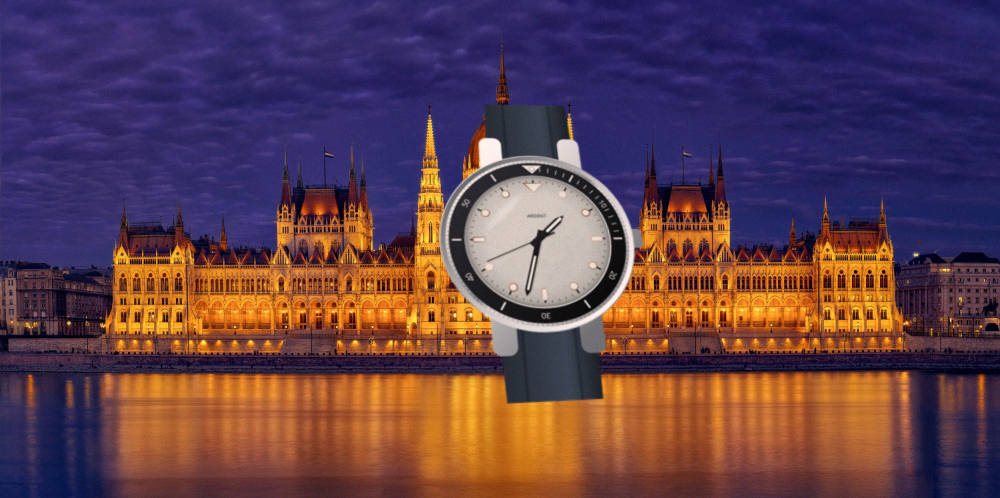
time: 1:32:41
